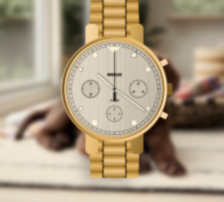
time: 10:21
